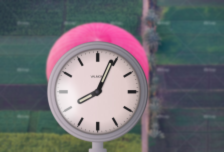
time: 8:04
